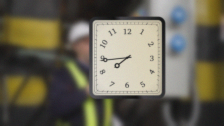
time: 7:44
